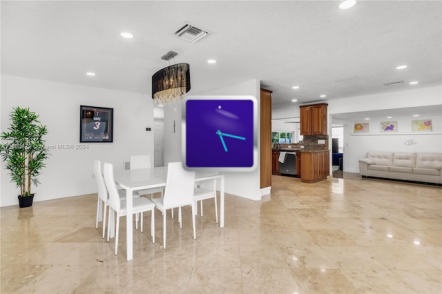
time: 5:17
